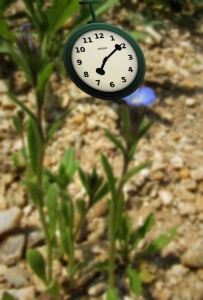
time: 7:09
